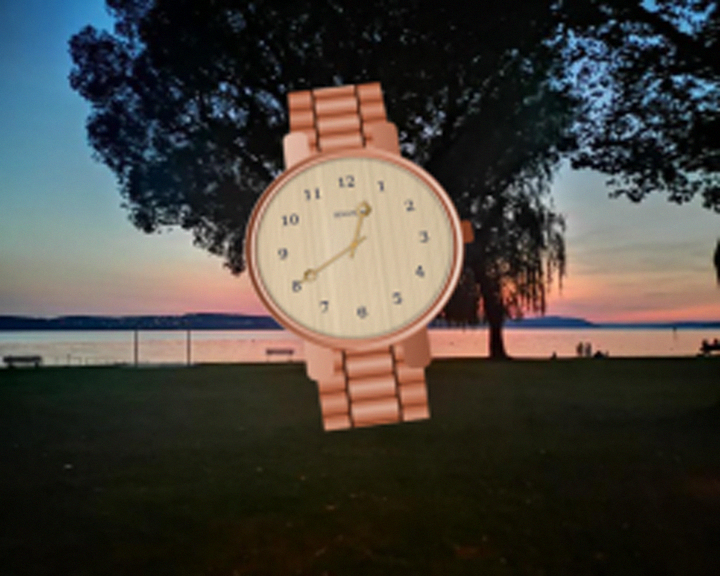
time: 12:40
